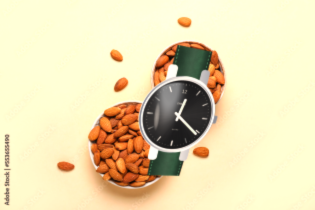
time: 12:21
